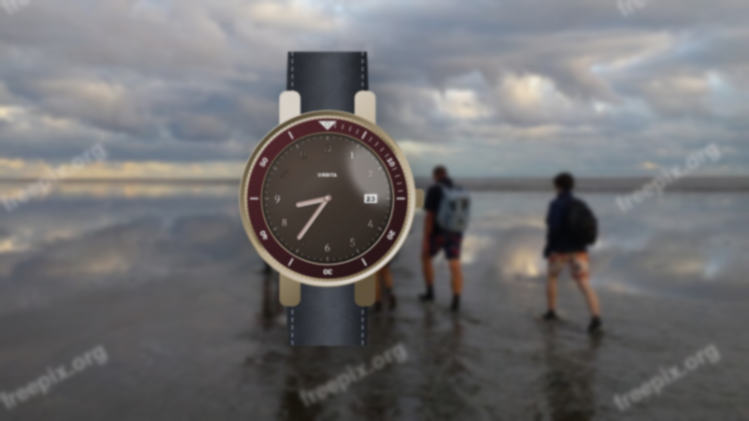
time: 8:36
